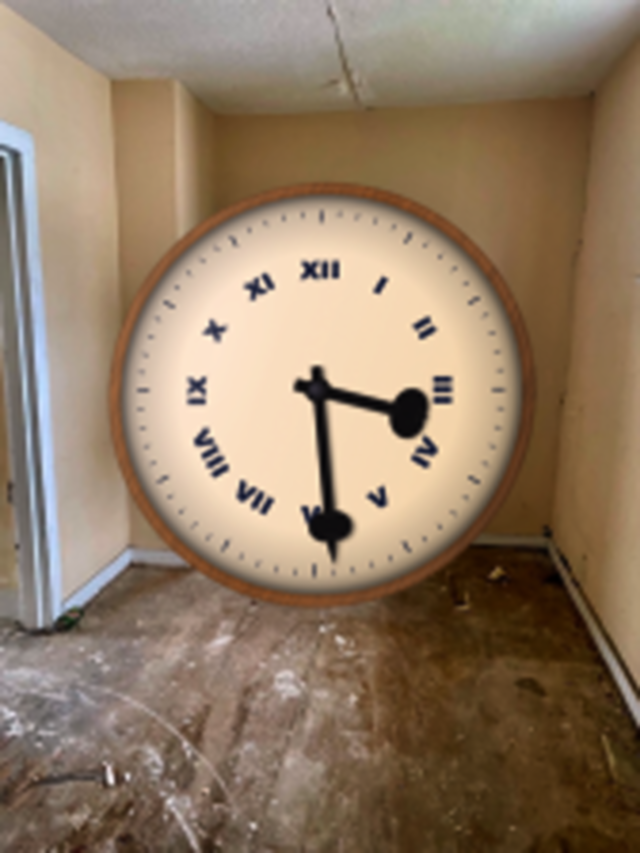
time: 3:29
